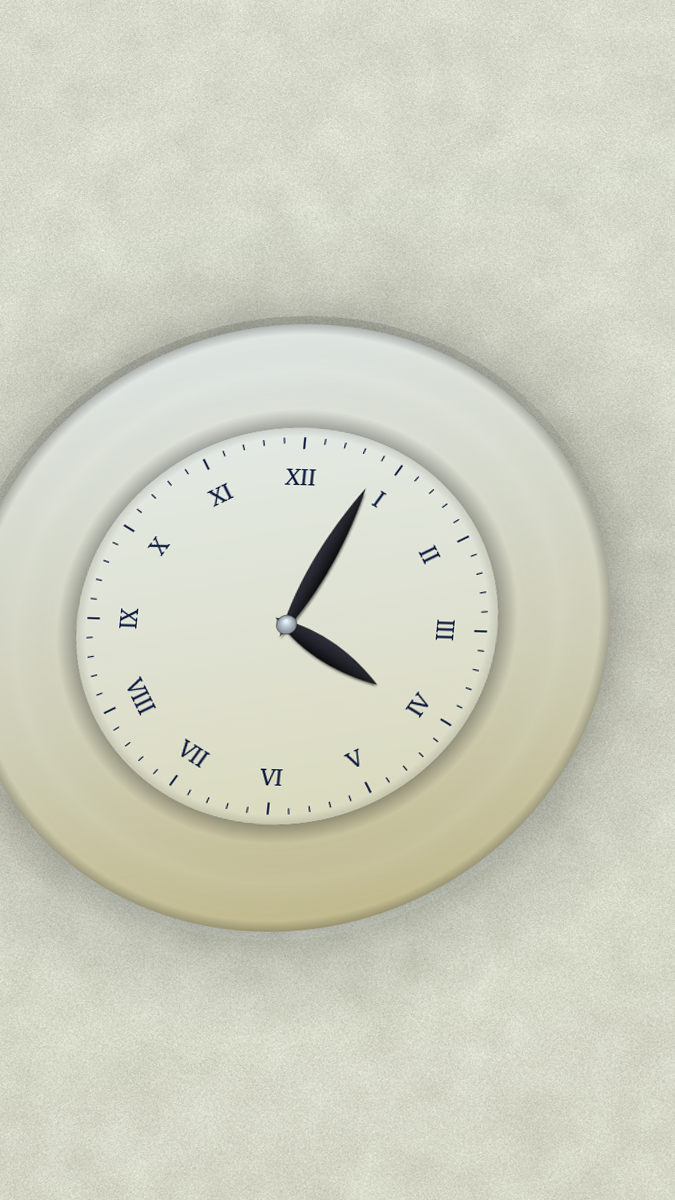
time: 4:04
